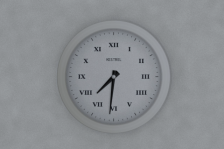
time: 7:31
